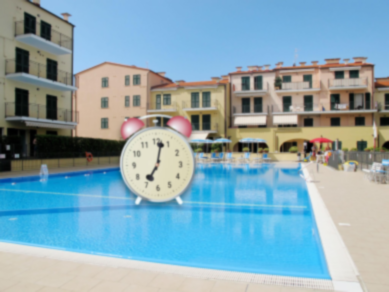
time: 7:02
